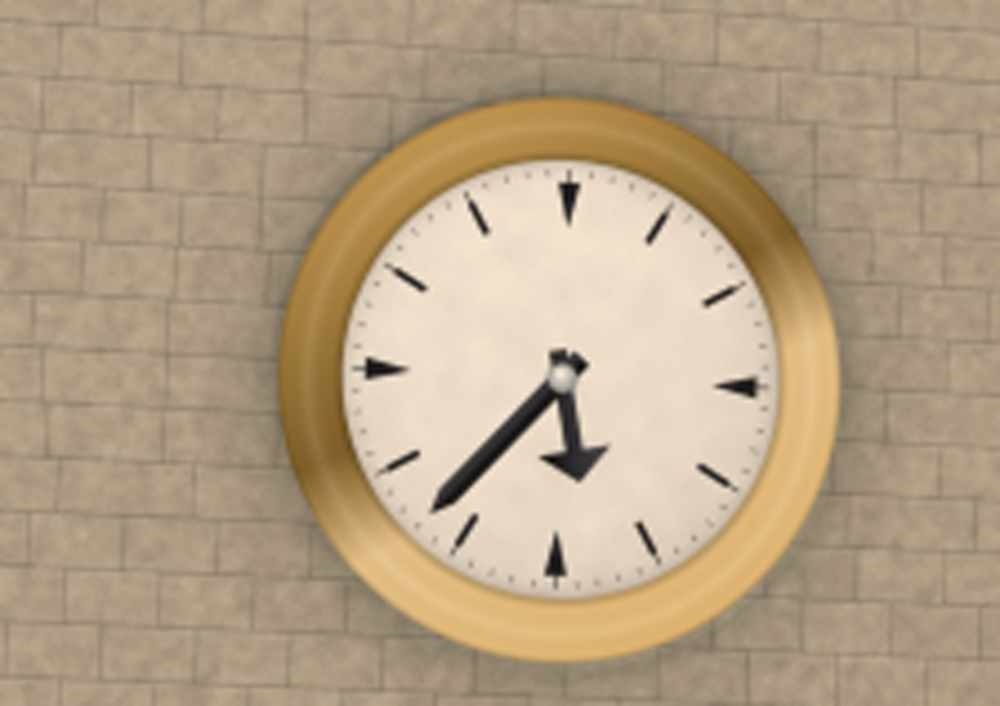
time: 5:37
